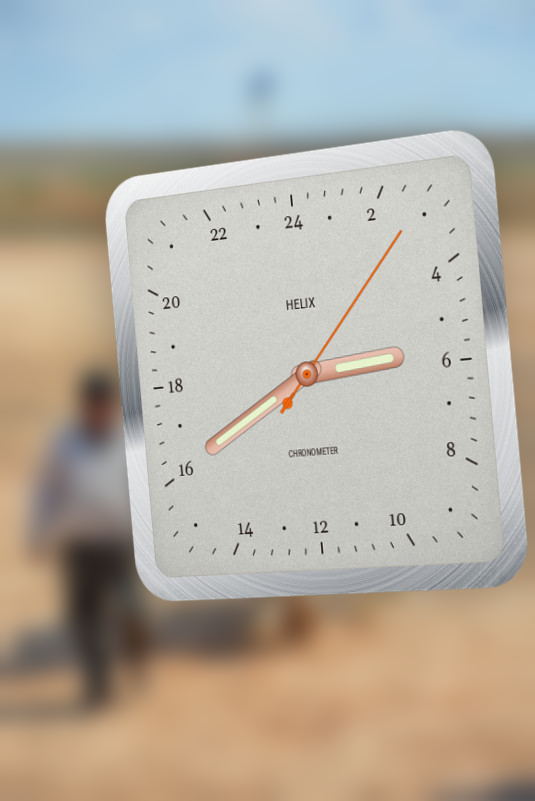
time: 5:40:07
